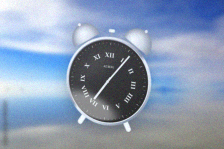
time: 7:06
